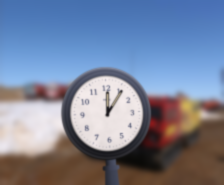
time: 12:06
